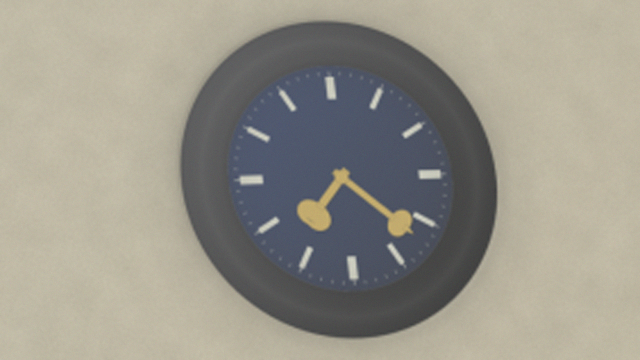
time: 7:22
